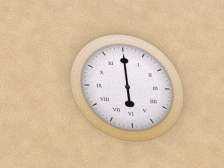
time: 6:00
